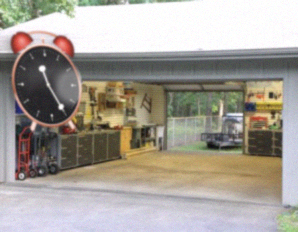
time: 11:25
